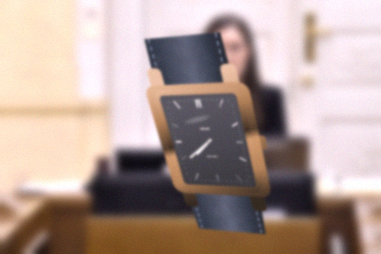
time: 7:39
